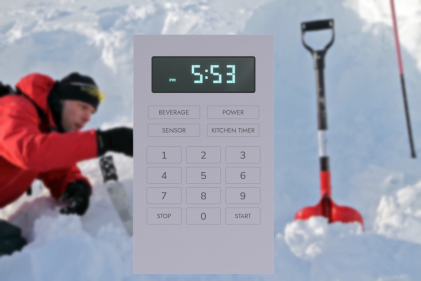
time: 5:53
